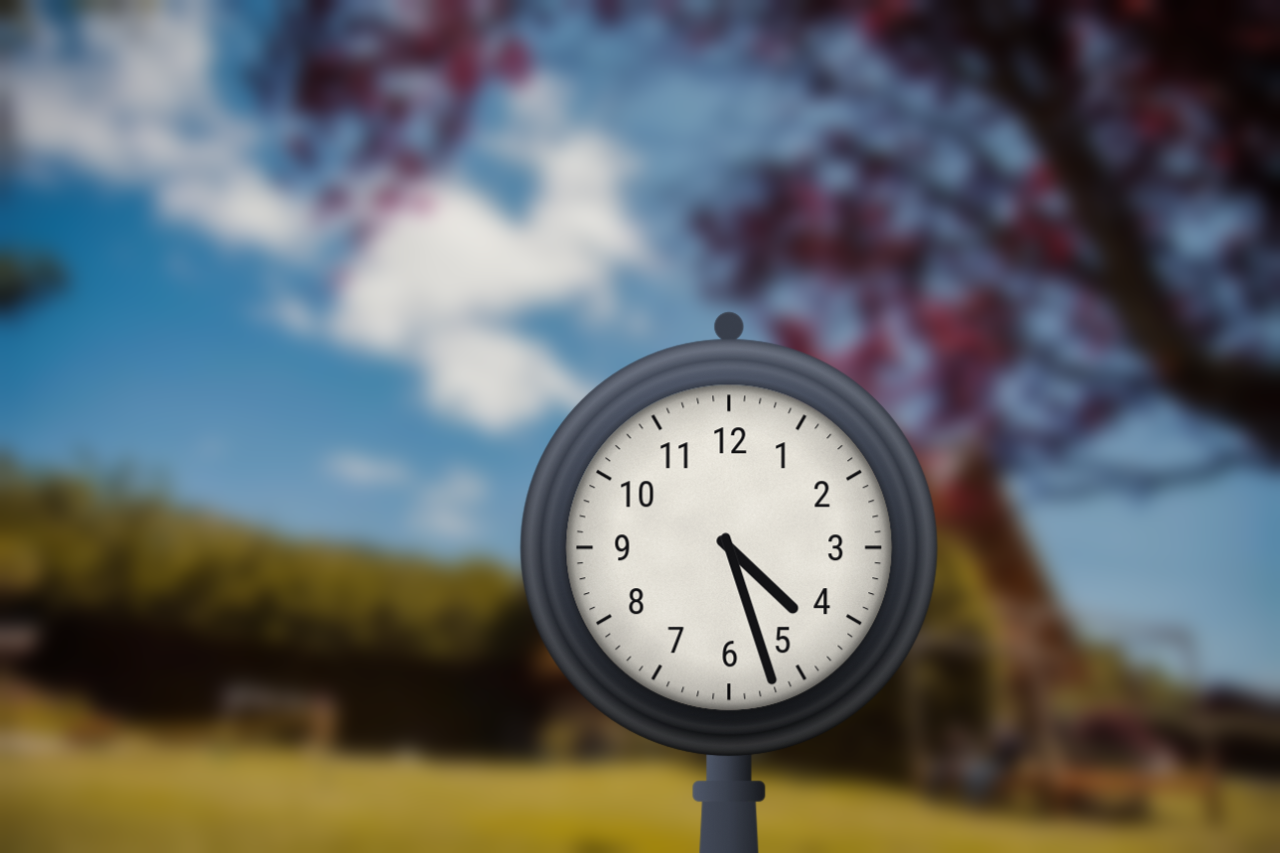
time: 4:27
